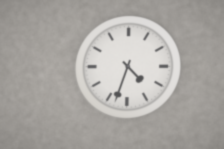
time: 4:33
